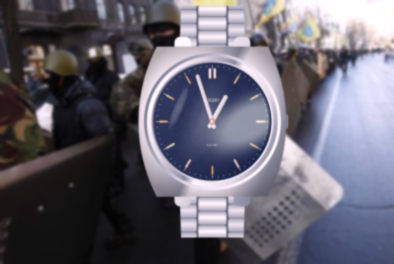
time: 12:57
